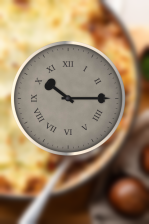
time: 10:15
